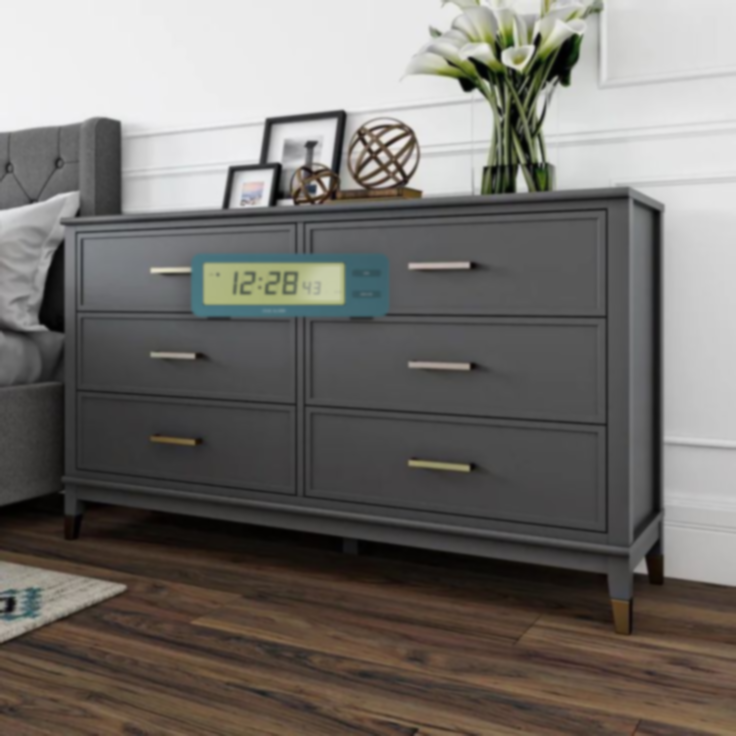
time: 12:28:43
